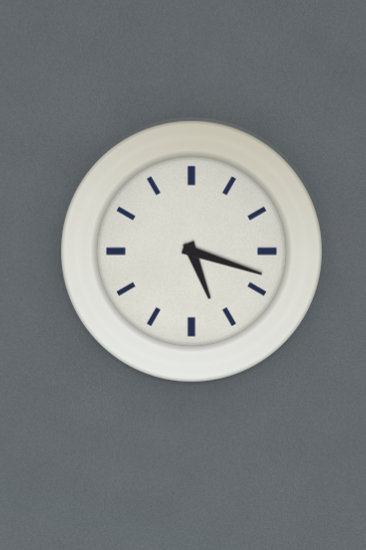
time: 5:18
